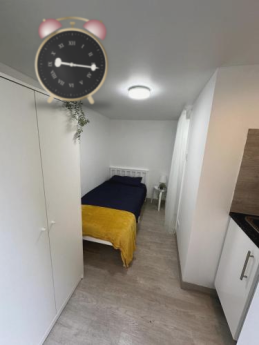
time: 9:16
